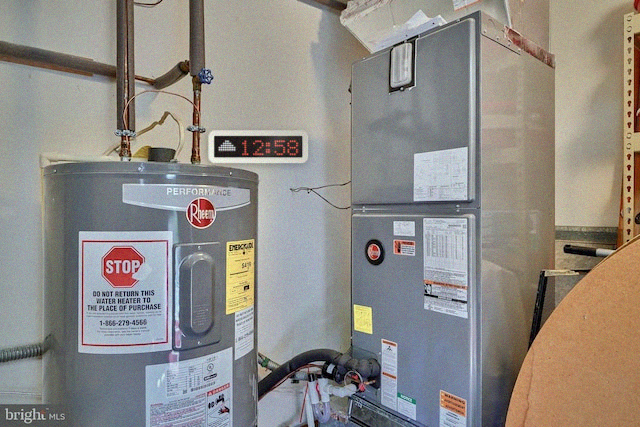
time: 12:58
